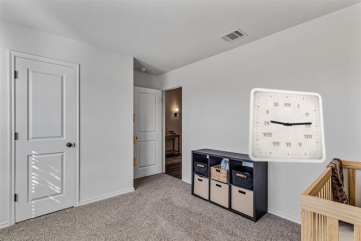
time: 9:14
